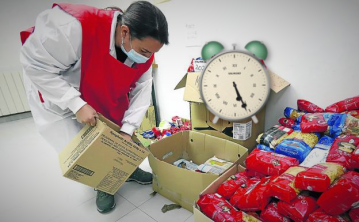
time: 5:26
